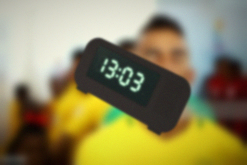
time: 13:03
